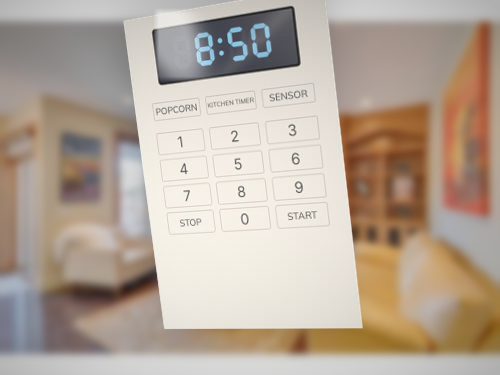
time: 8:50
